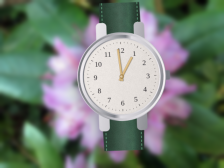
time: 12:59
